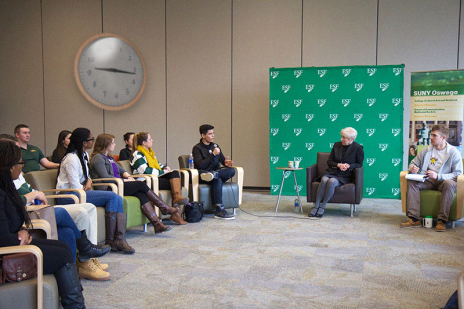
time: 9:17
